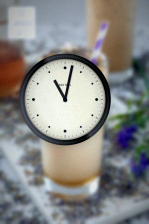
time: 11:02
